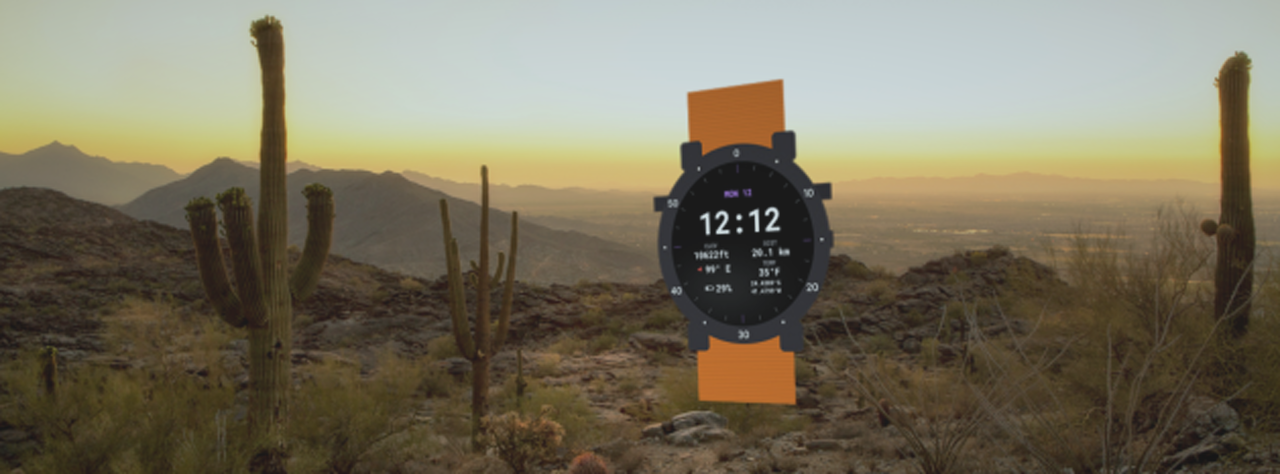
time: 12:12
